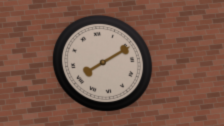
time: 8:11
